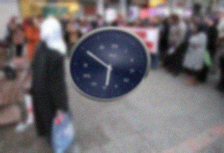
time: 5:50
